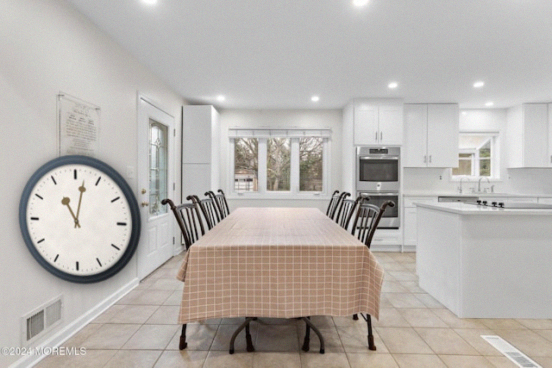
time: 11:02
